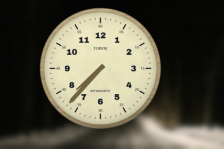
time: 7:37
